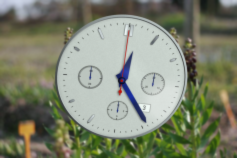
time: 12:24
